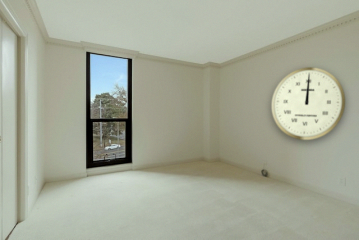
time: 12:00
